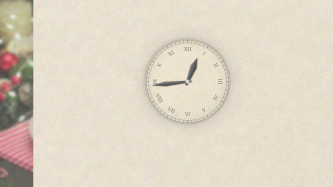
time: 12:44
